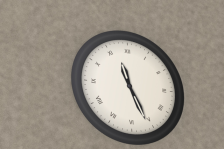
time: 11:26
